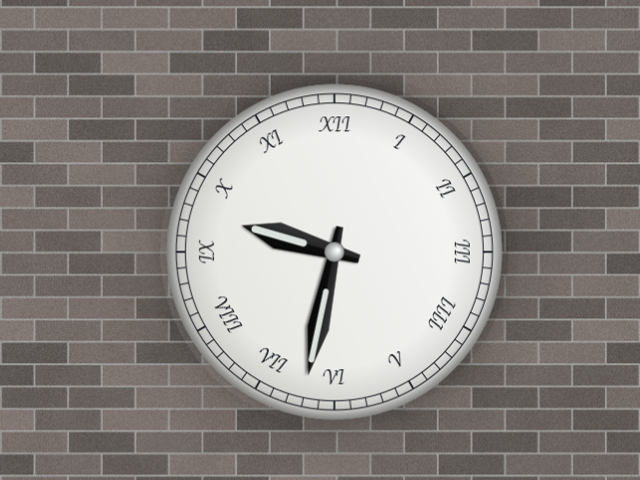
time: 9:32
